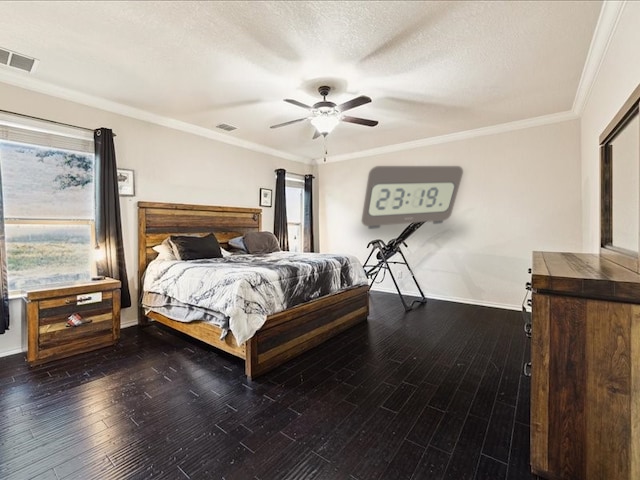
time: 23:19
